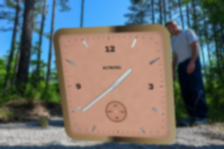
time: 1:39
